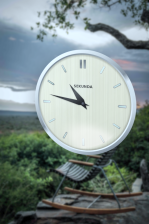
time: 10:47
